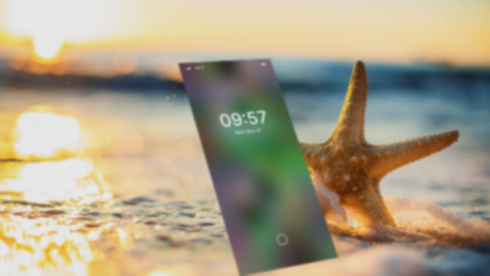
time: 9:57
